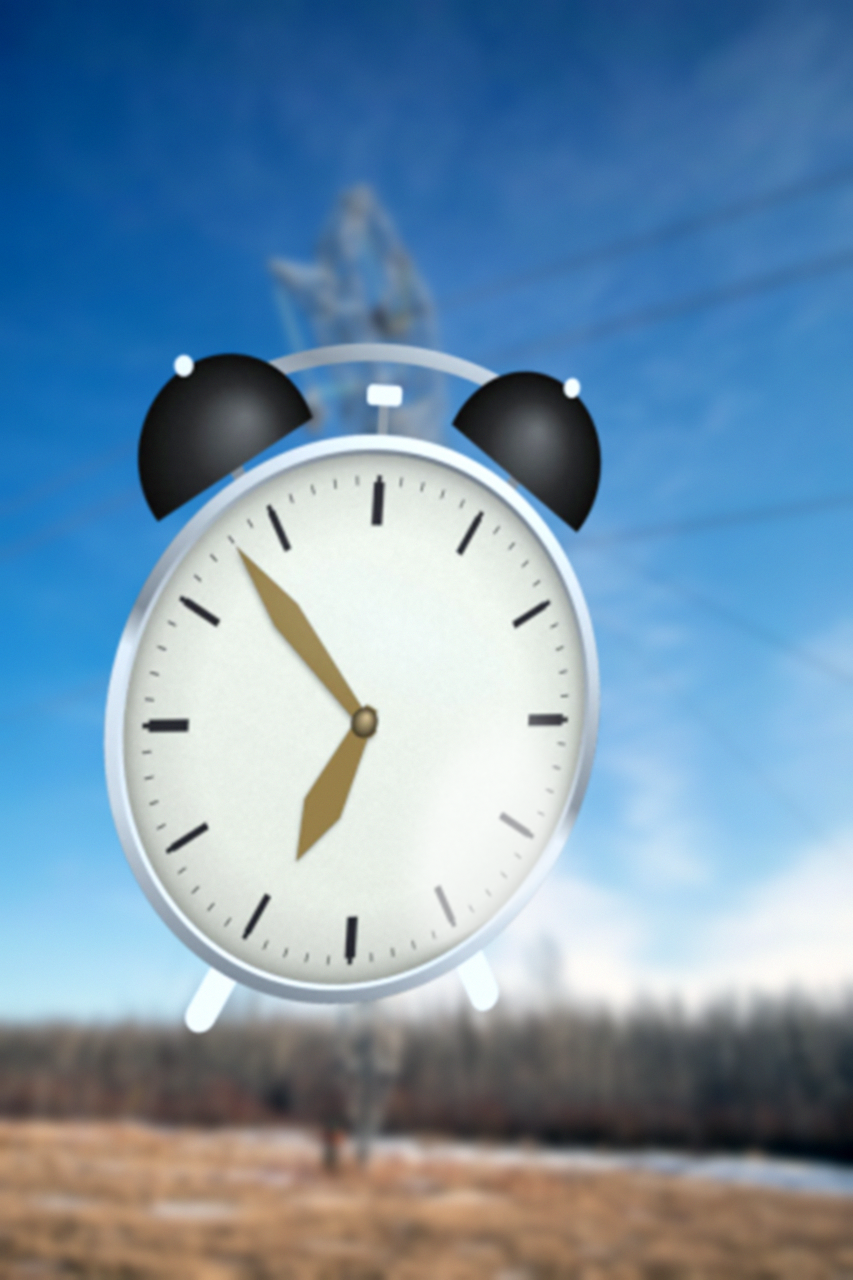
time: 6:53
